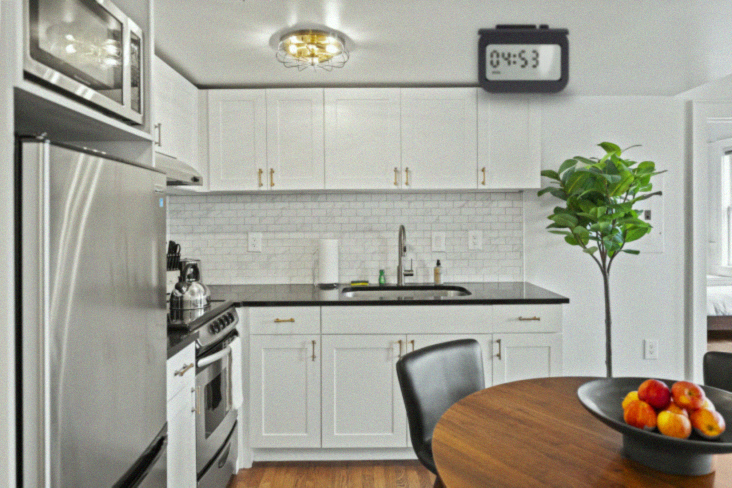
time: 4:53
